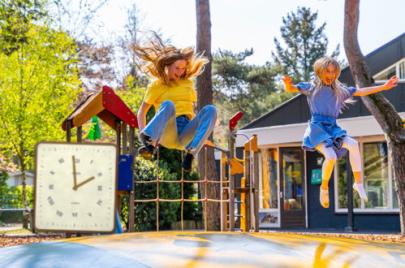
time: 1:59
